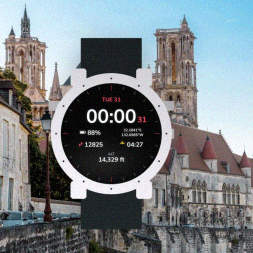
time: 0:00:31
